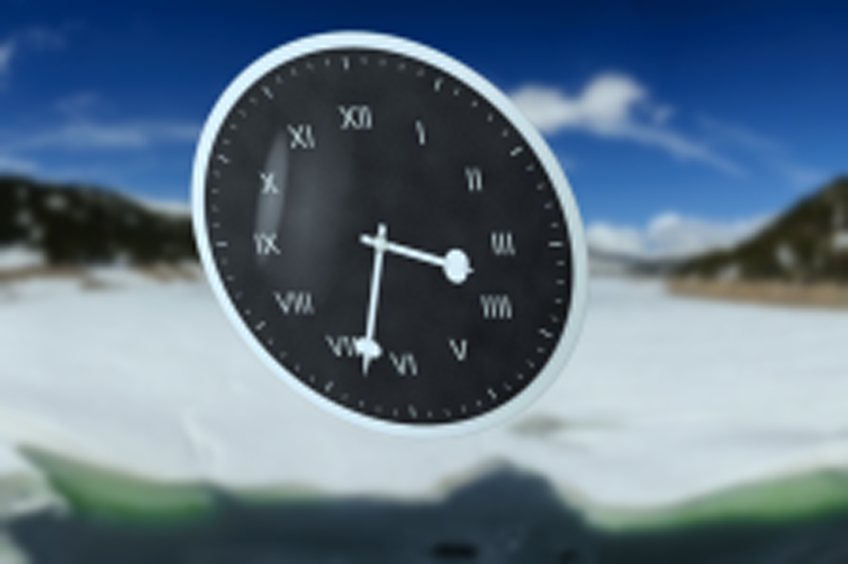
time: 3:33
